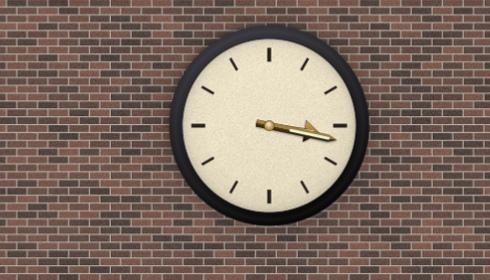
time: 3:17
